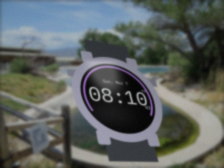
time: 8:10
